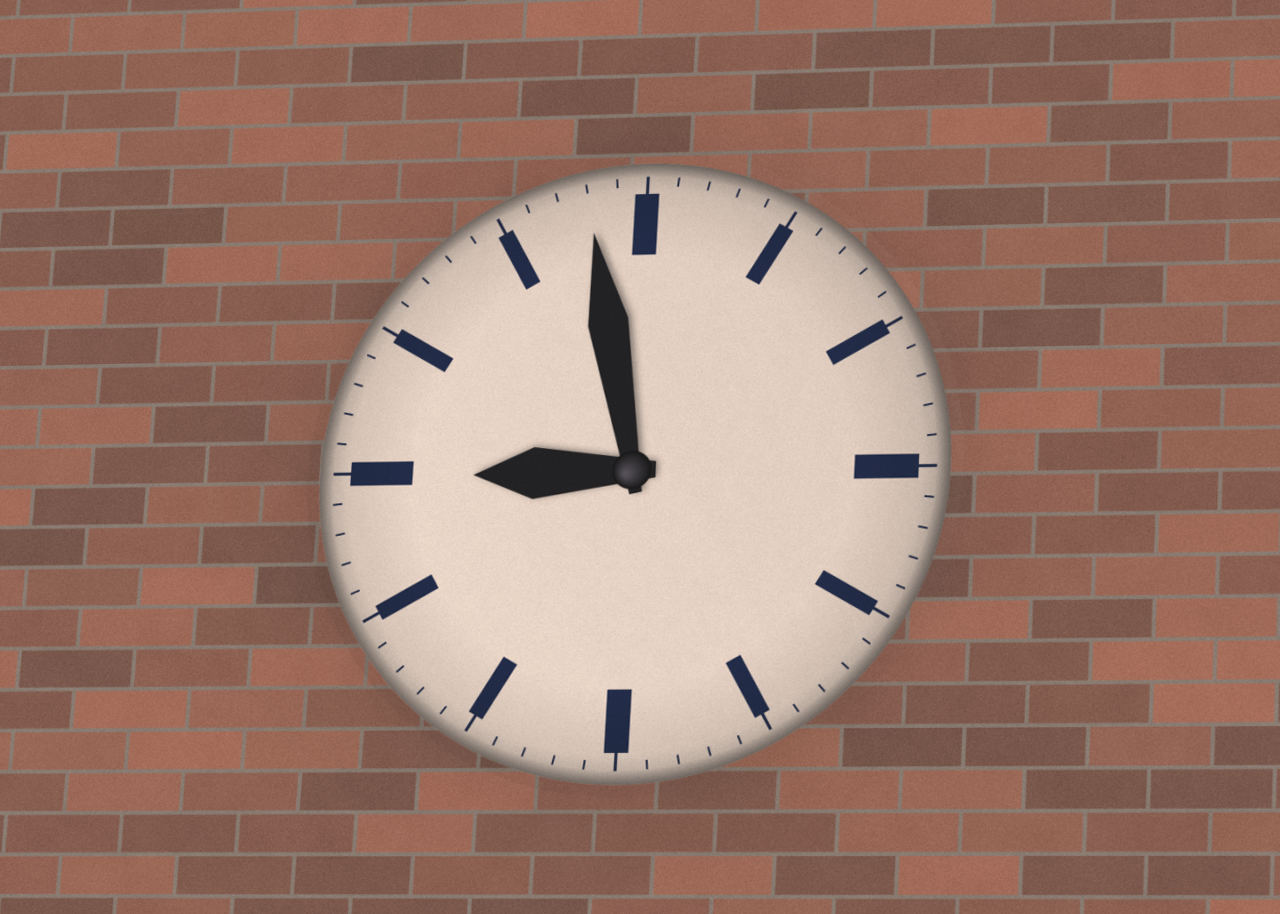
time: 8:58
